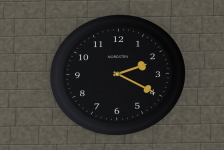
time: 2:20
